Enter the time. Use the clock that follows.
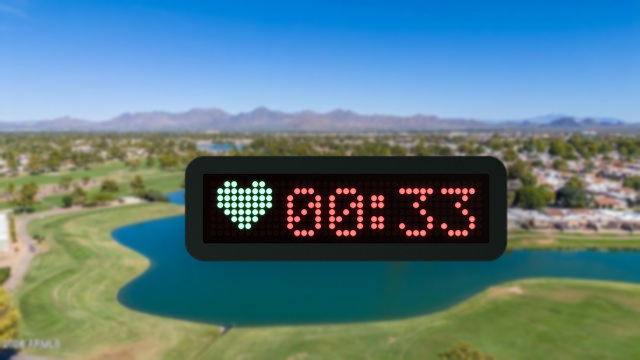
0:33
